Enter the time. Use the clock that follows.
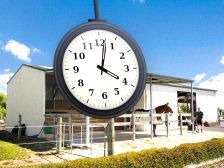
4:02
